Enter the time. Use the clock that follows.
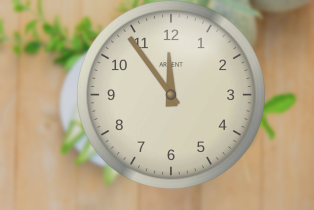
11:54
